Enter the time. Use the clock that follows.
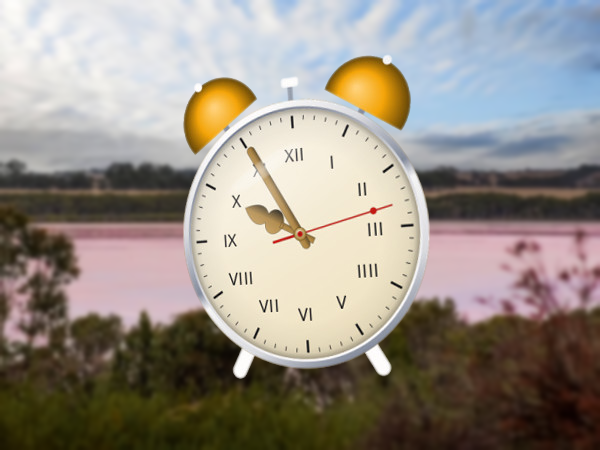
9:55:13
